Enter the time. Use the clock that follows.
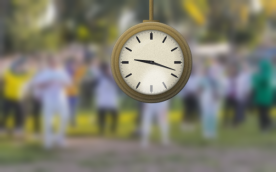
9:18
